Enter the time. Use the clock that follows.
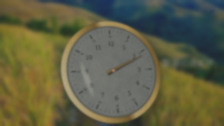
2:11
